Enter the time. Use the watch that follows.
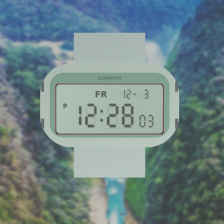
12:28:03
